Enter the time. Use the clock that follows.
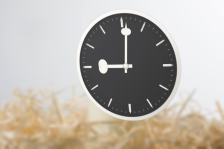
9:01
